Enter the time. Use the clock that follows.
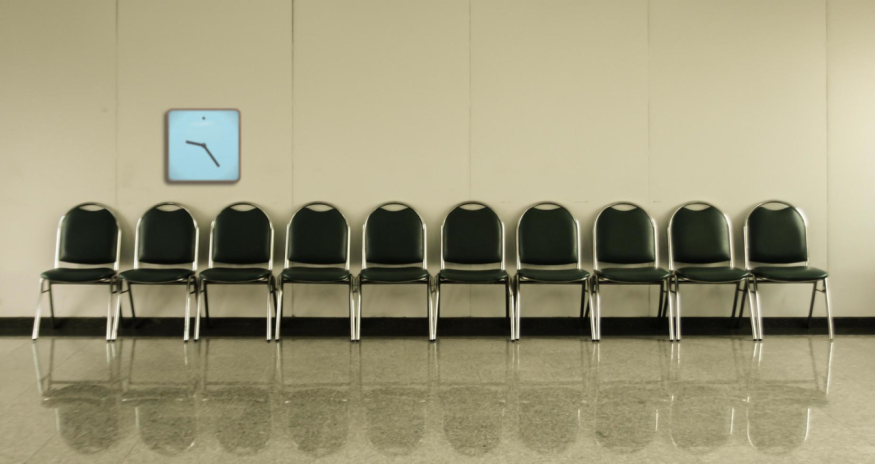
9:24
